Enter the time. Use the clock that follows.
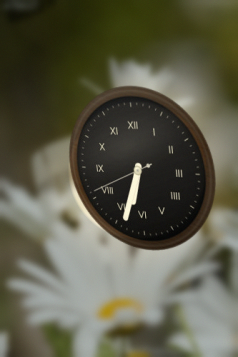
6:33:41
